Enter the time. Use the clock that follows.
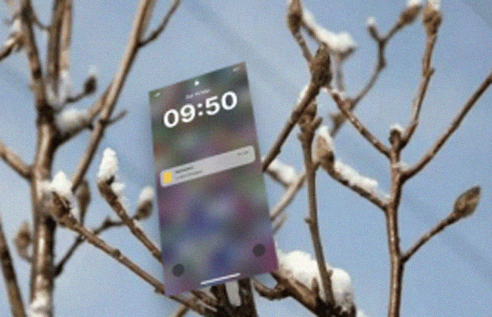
9:50
